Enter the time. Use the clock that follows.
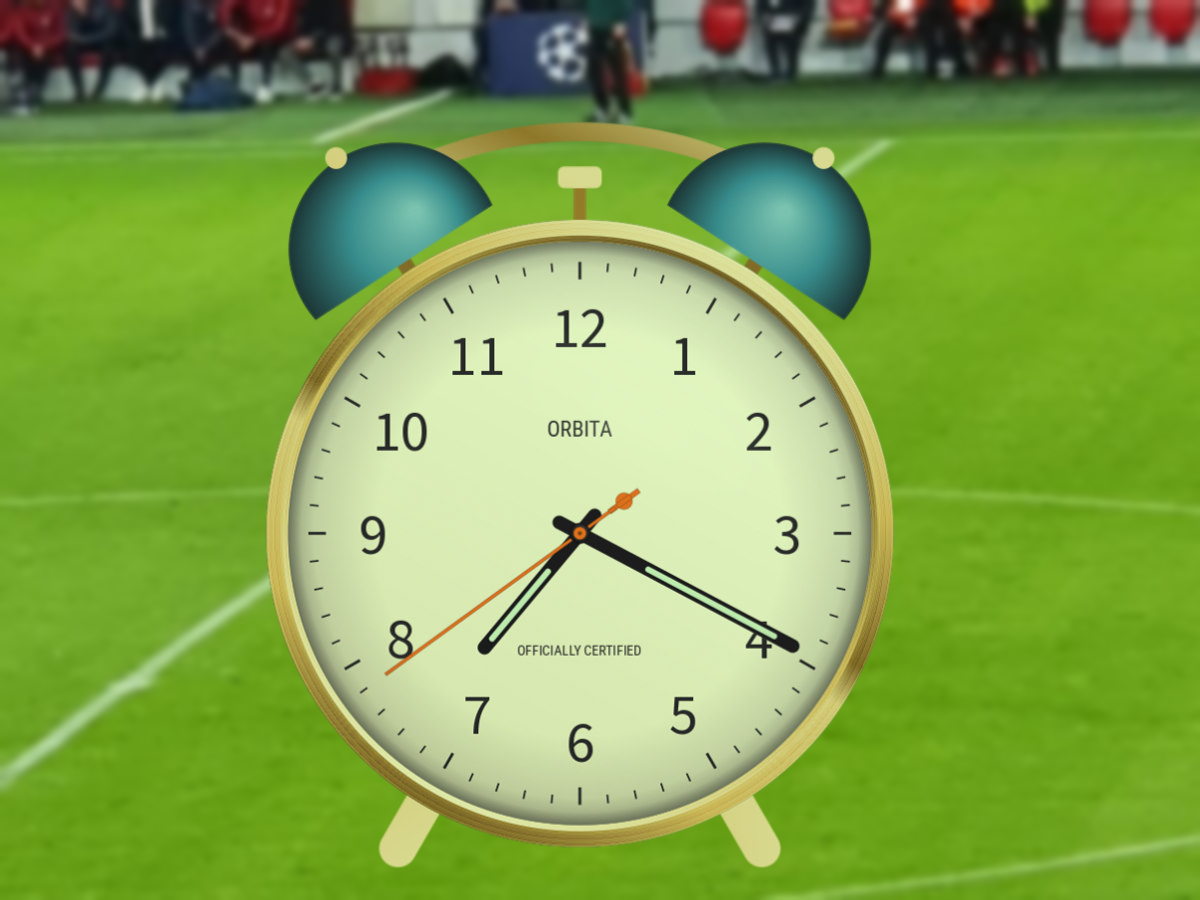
7:19:39
